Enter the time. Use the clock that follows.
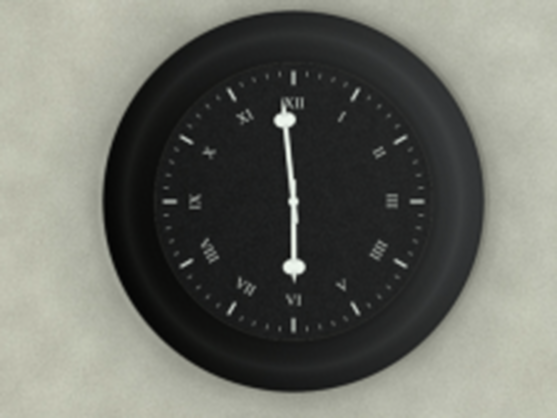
5:59
